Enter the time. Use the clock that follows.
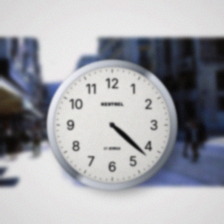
4:22
